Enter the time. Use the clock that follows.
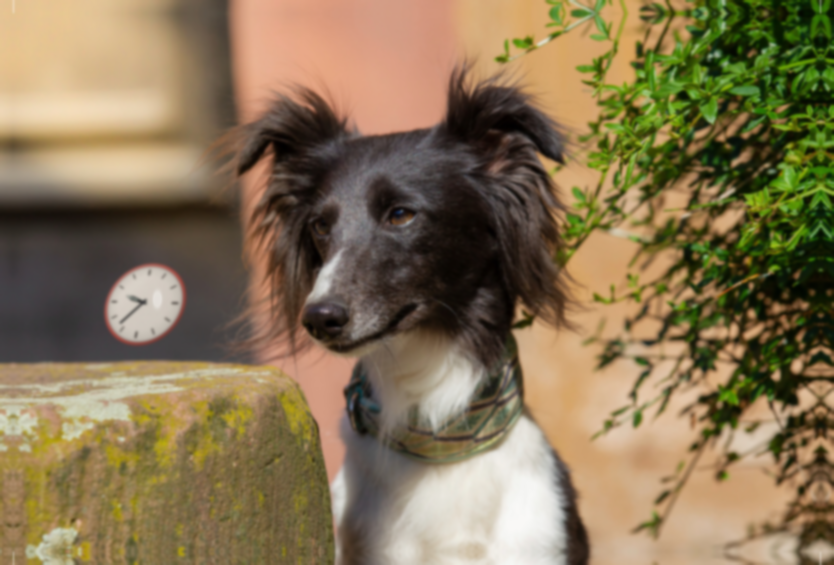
9:37
